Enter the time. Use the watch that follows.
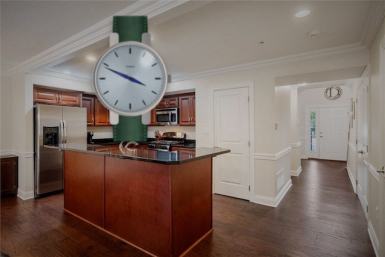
3:49
